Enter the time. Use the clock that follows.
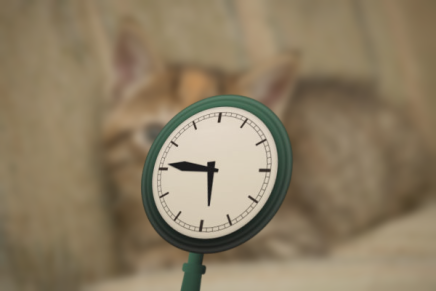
5:46
